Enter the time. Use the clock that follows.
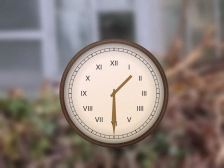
1:30
